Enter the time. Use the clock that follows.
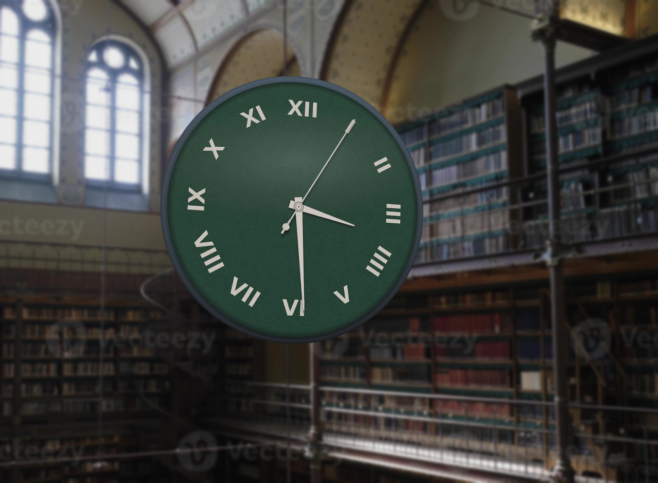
3:29:05
